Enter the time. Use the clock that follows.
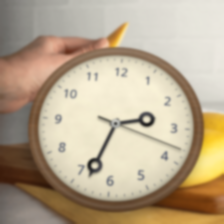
2:33:18
